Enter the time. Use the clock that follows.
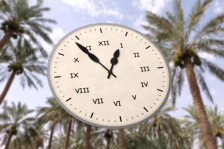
12:54
